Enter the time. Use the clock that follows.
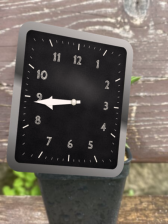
8:44
